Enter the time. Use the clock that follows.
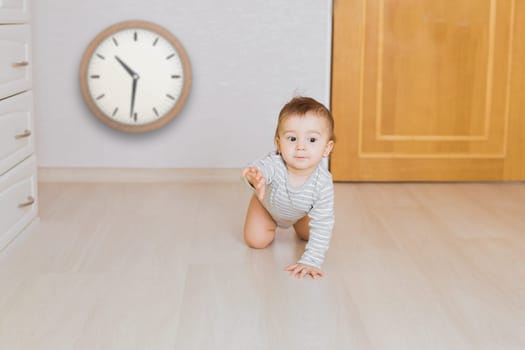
10:31
